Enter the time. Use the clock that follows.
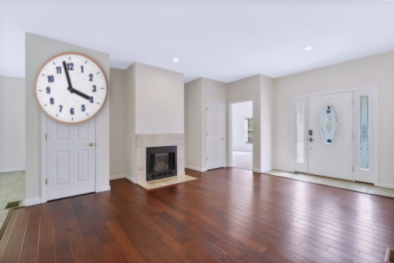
3:58
